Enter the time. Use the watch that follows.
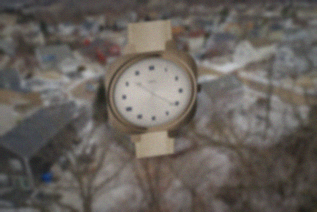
10:21
